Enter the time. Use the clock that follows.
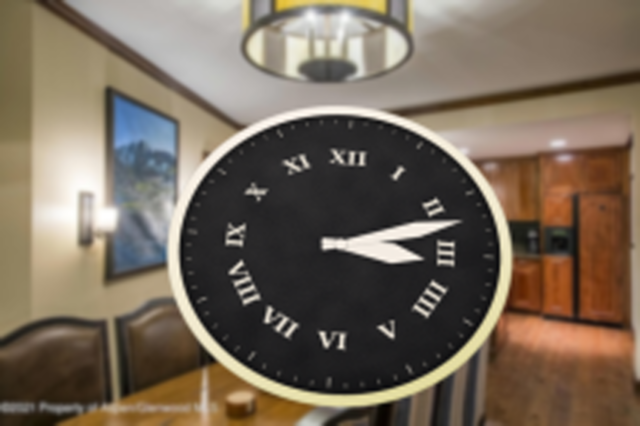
3:12
